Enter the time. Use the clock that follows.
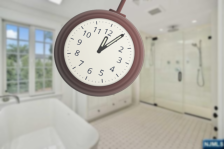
12:05
